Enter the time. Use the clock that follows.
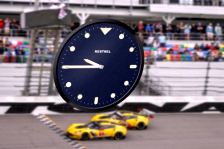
9:45
